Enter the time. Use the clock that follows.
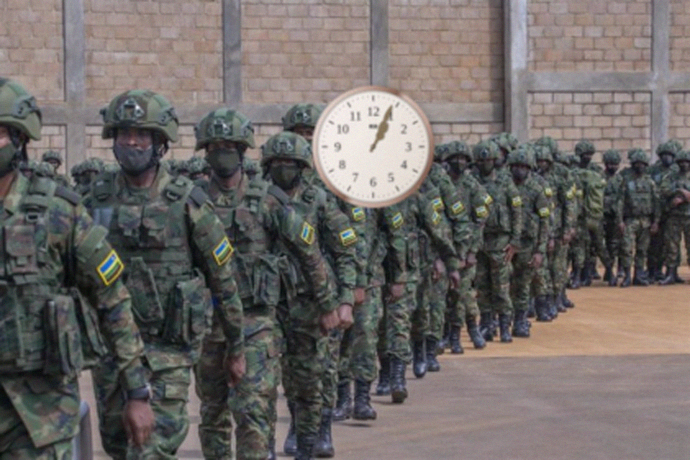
1:04
